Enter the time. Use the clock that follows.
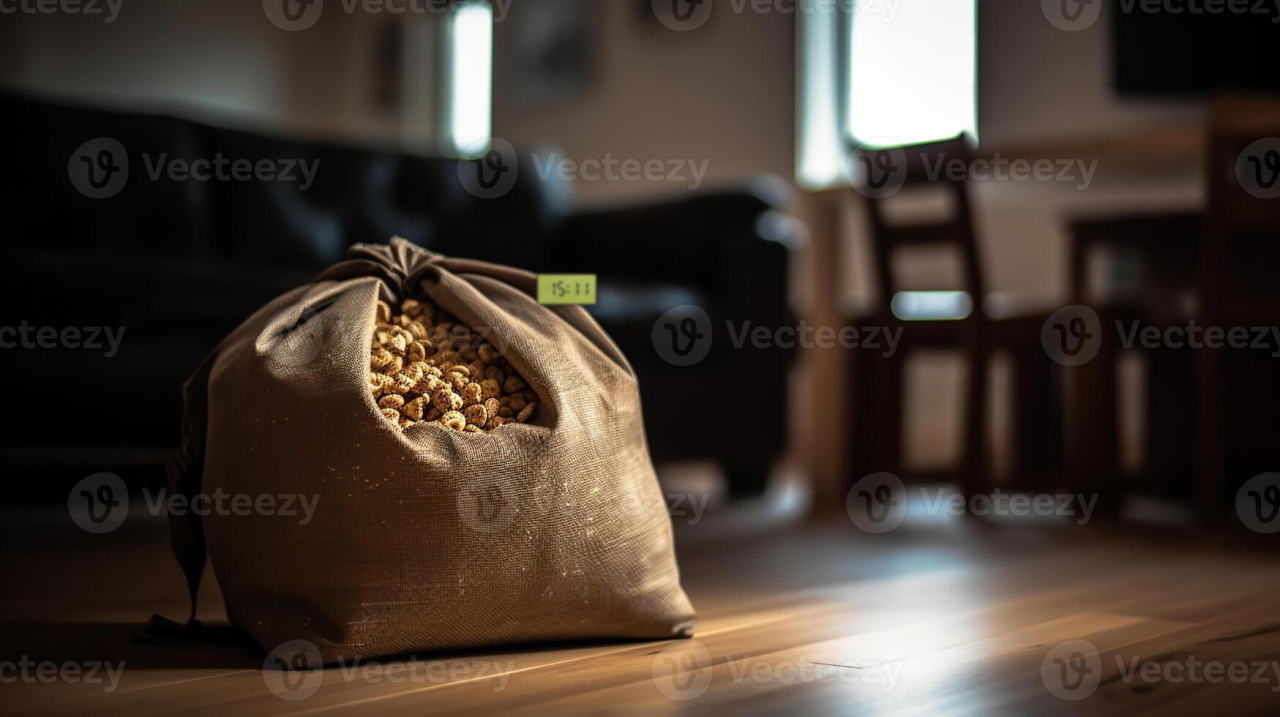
15:11
